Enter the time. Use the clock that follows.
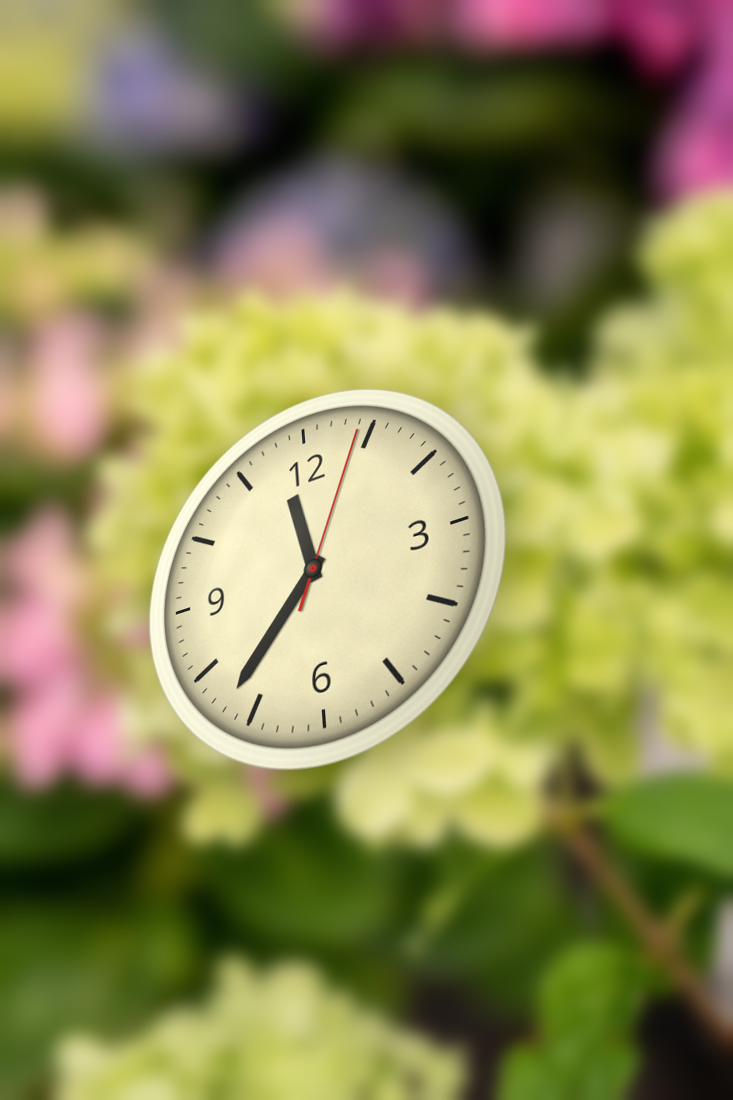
11:37:04
